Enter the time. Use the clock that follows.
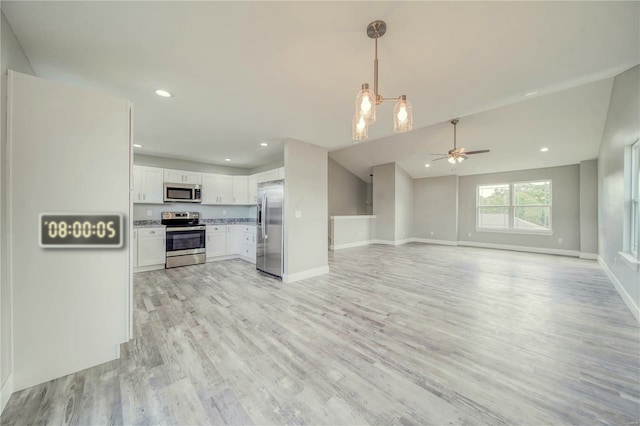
8:00:05
